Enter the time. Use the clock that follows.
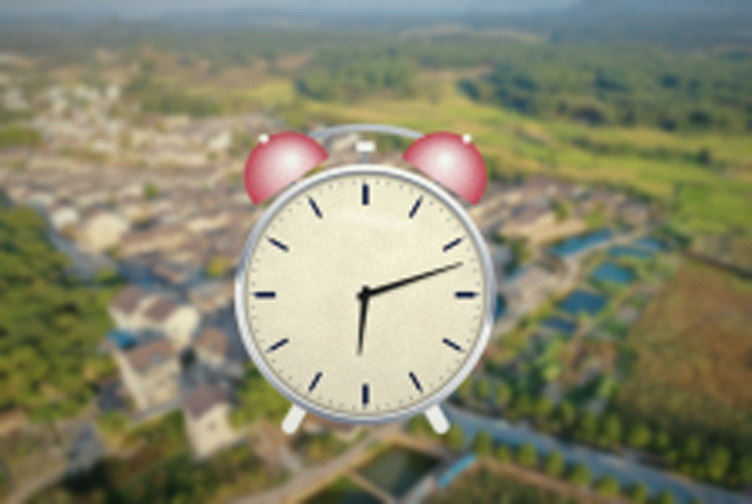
6:12
